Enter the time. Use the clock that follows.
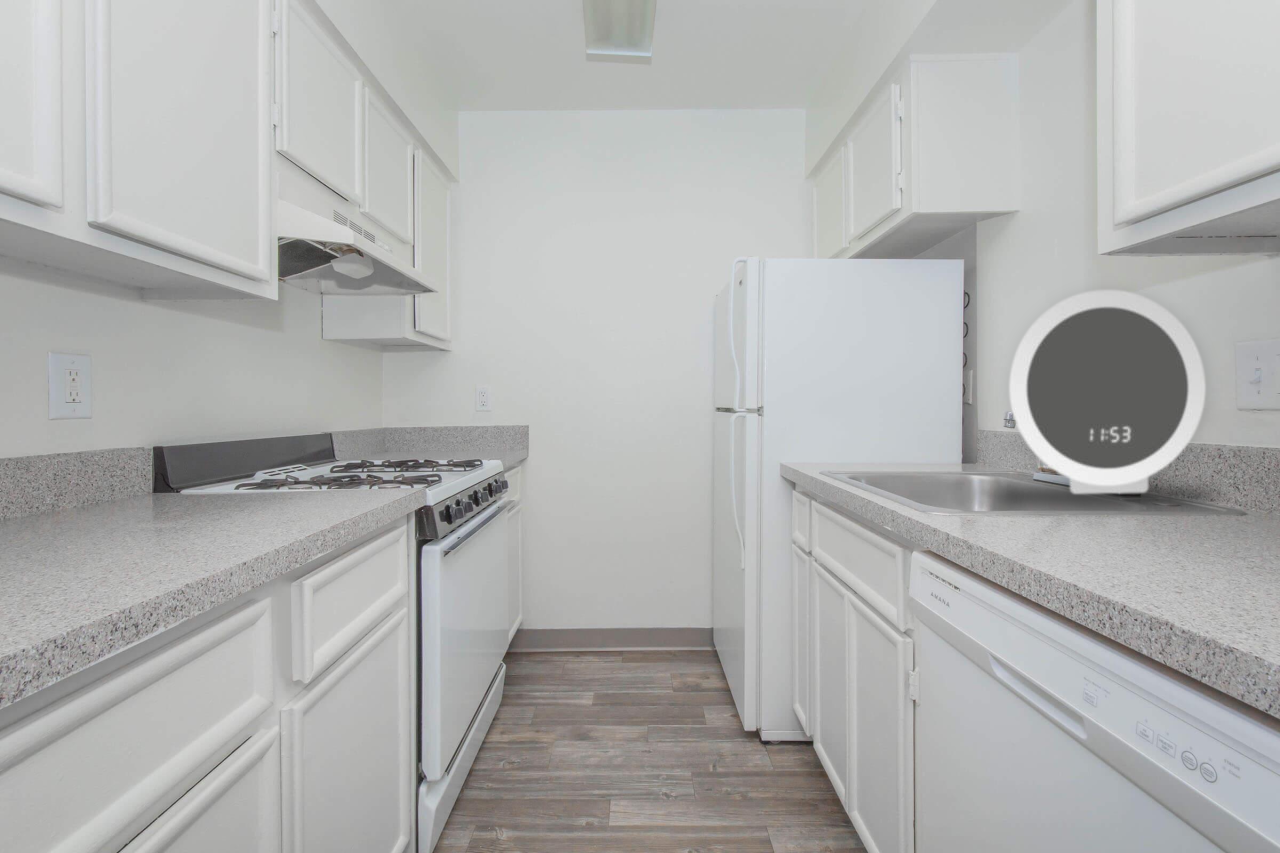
11:53
